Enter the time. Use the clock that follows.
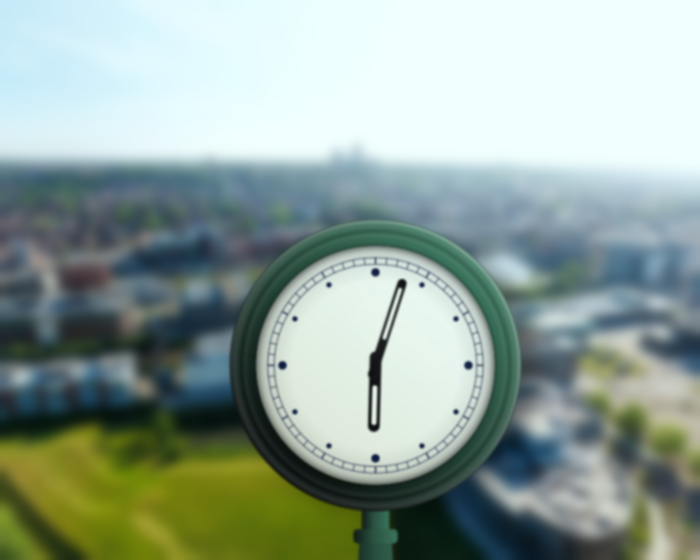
6:03
